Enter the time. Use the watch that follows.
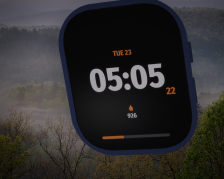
5:05:22
